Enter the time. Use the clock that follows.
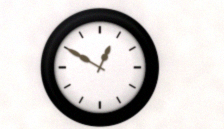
12:50
